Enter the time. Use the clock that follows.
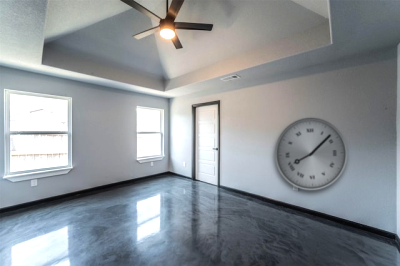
8:08
